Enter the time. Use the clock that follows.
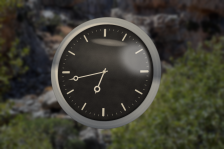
6:43
